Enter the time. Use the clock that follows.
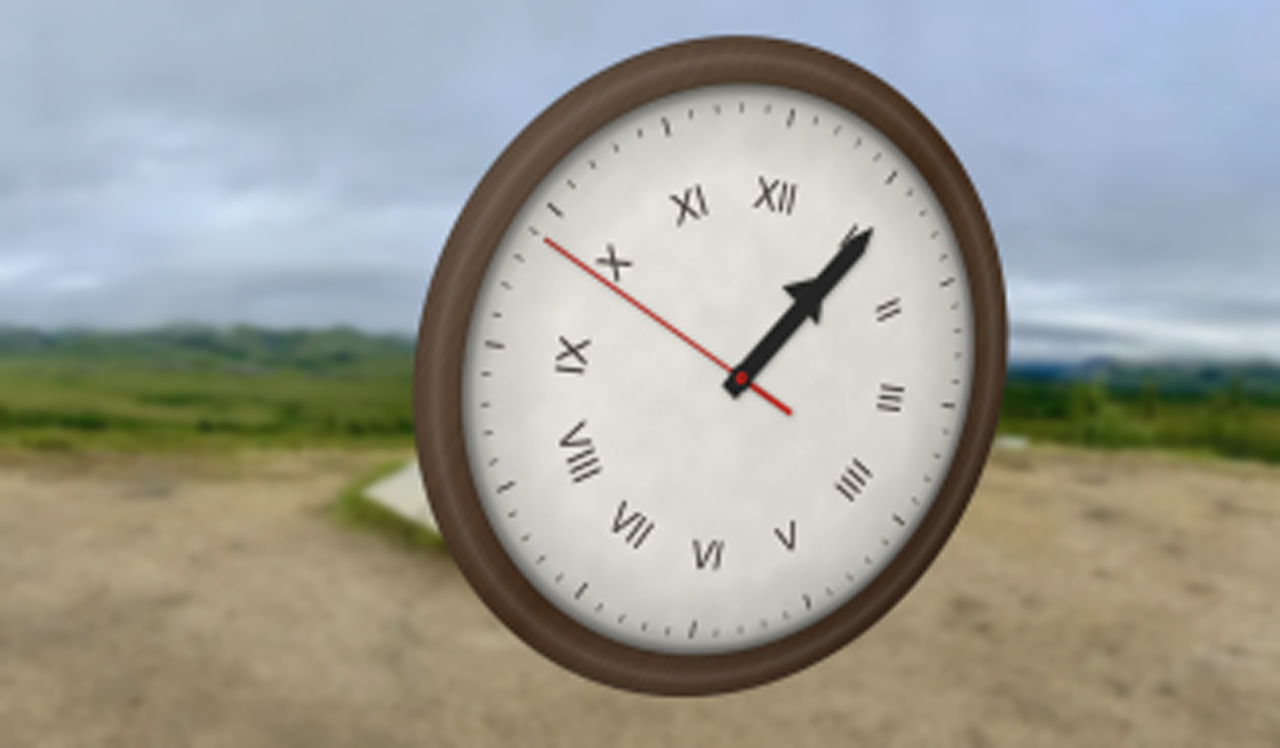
1:05:49
